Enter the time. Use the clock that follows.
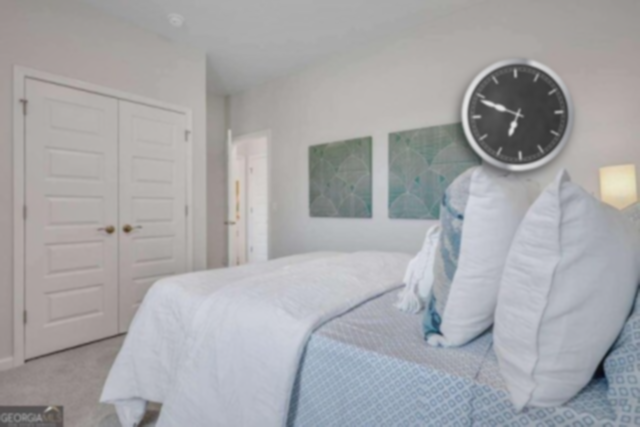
6:49
